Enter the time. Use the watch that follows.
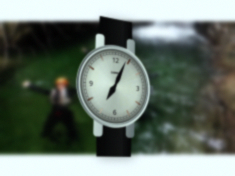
7:04
